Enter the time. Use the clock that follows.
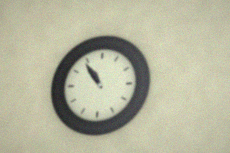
10:54
